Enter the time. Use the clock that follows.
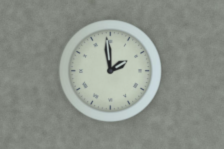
1:59
